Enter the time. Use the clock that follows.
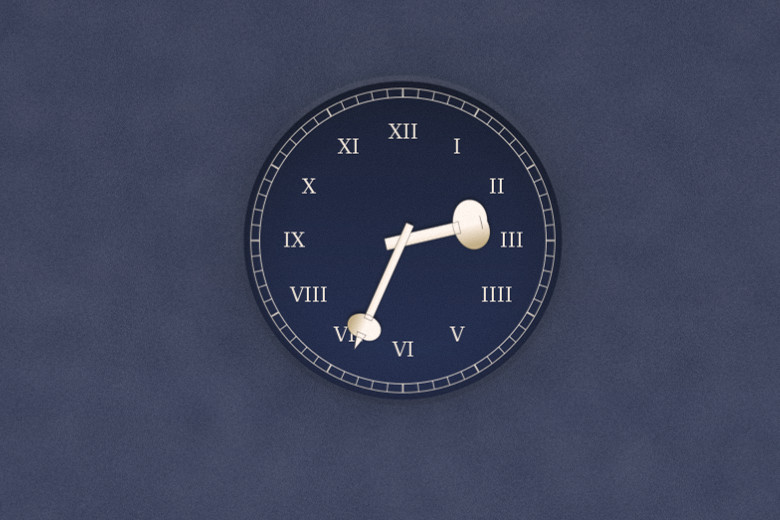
2:34
